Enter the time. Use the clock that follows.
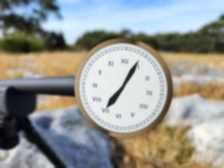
7:04
